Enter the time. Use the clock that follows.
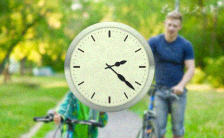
2:22
